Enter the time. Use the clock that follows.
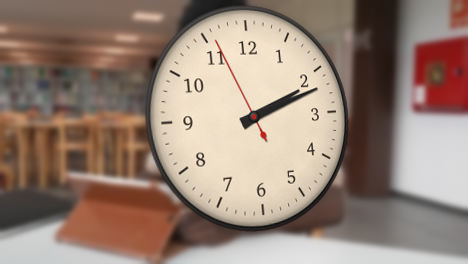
2:11:56
